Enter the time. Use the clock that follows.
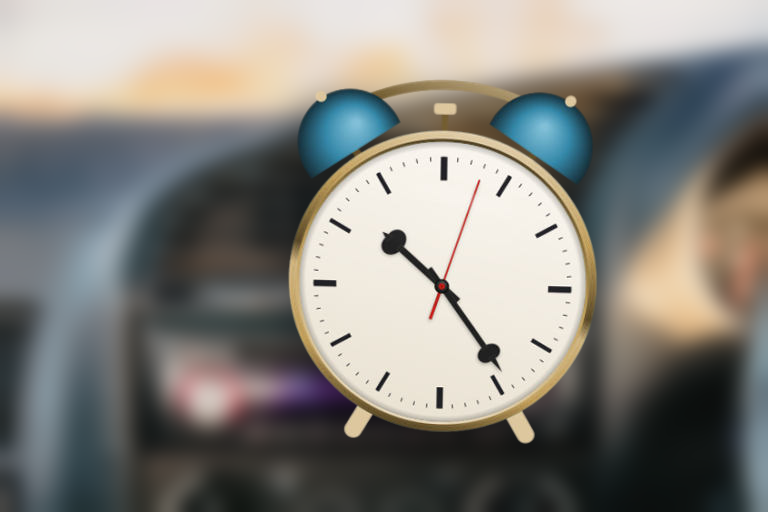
10:24:03
